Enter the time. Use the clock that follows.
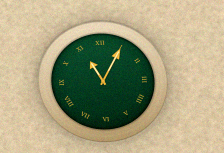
11:05
